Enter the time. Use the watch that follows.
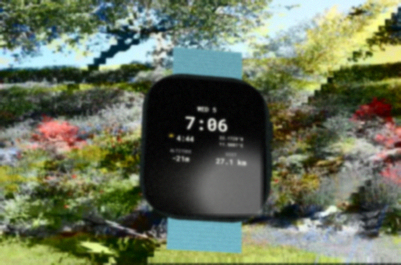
7:06
